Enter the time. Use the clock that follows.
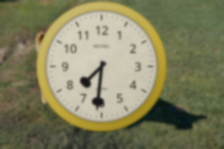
7:31
